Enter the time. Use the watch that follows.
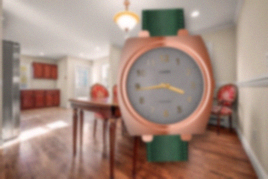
3:44
